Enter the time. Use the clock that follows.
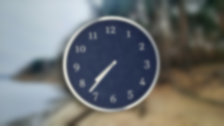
7:37
